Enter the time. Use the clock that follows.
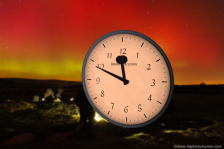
11:49
